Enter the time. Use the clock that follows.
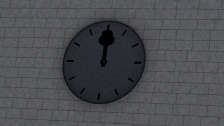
12:00
